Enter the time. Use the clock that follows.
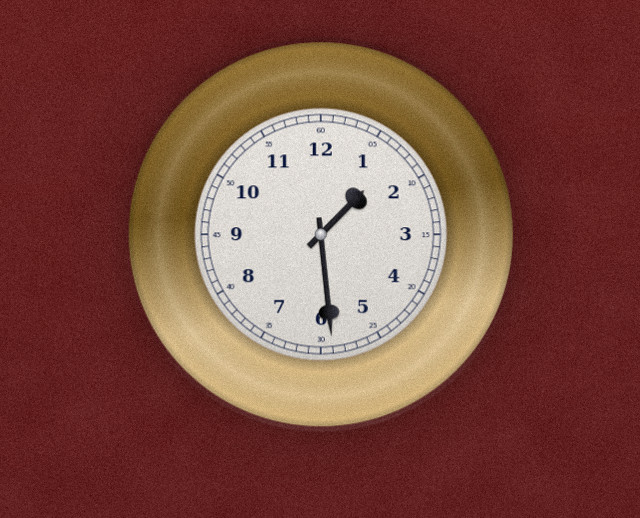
1:29
